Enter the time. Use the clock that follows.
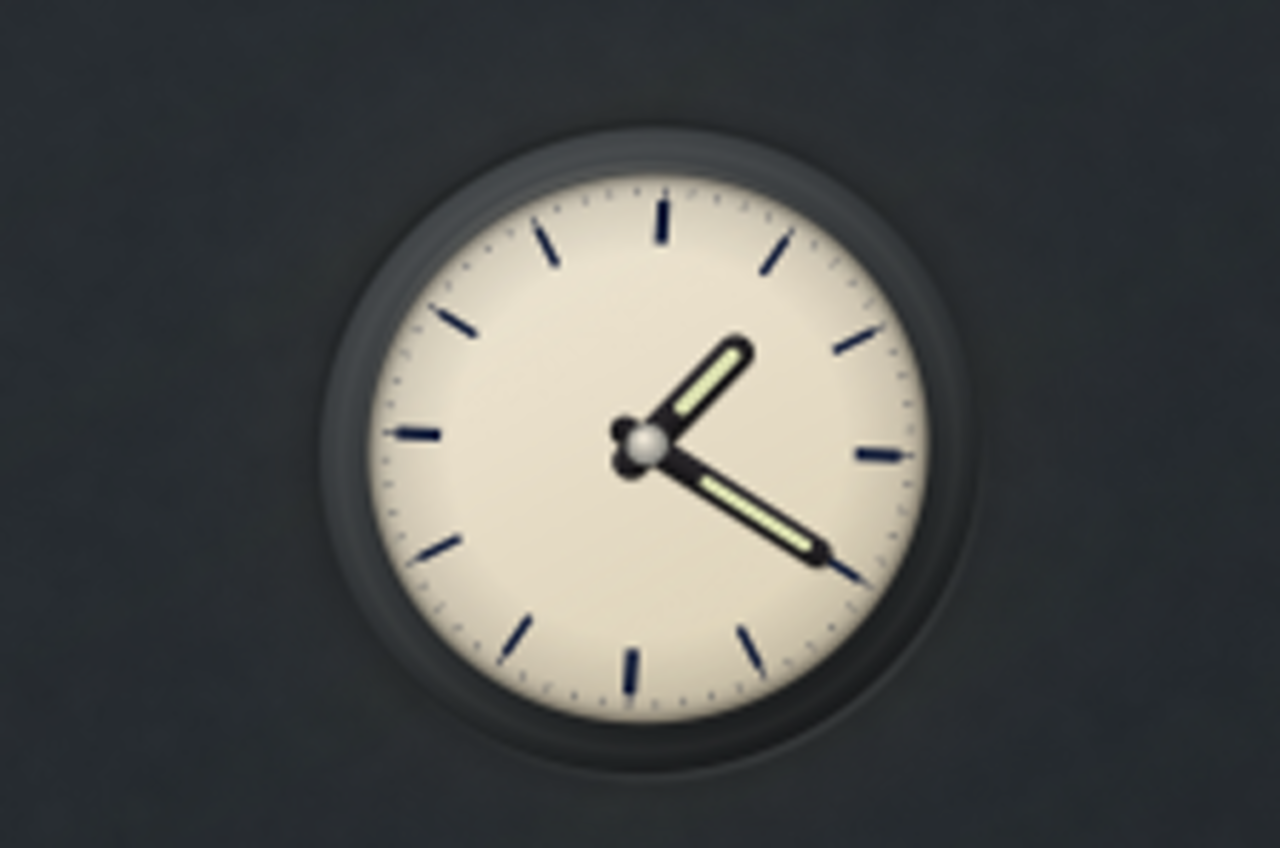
1:20
